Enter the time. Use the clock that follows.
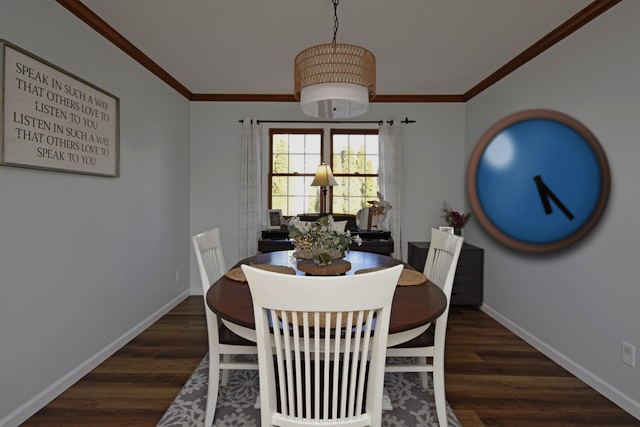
5:23
